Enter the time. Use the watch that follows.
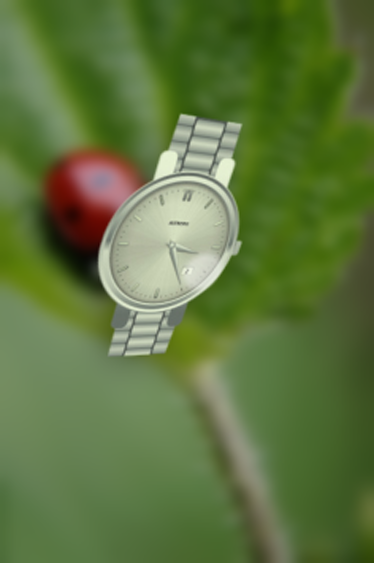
3:25
